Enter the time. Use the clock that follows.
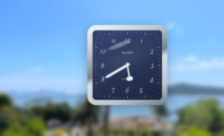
5:40
